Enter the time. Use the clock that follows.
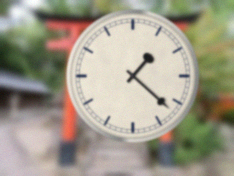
1:22
